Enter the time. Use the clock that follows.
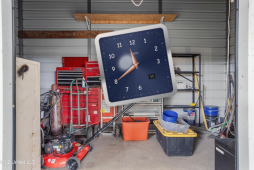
11:40
